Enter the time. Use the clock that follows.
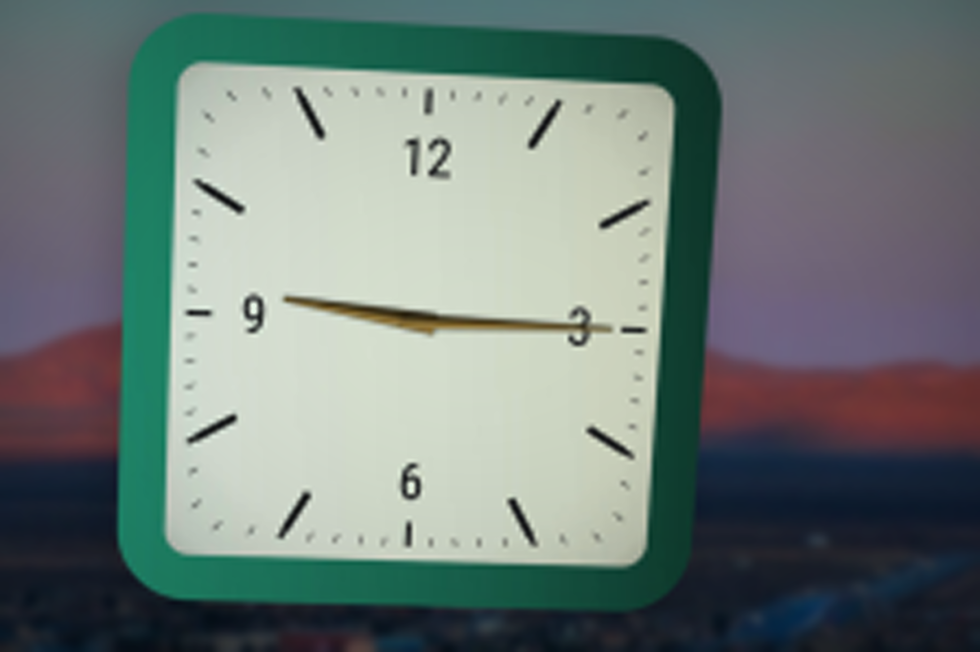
9:15
